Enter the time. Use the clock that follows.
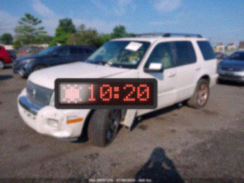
10:20
